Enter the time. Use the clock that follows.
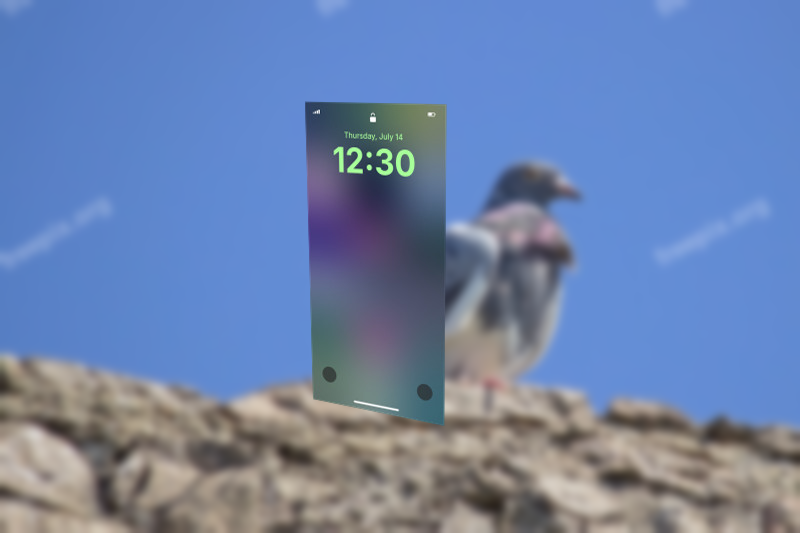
12:30
